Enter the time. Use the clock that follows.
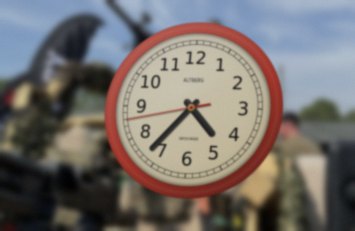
4:36:43
